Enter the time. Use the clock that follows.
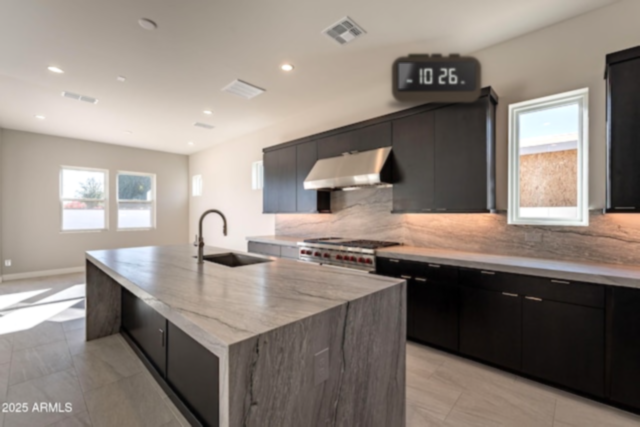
10:26
